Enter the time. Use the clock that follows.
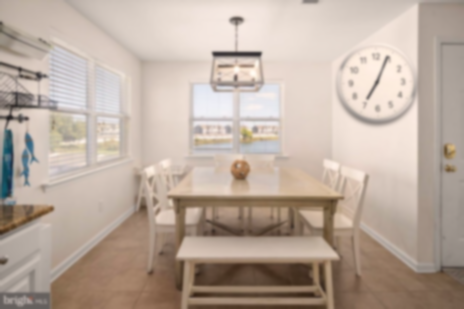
7:04
